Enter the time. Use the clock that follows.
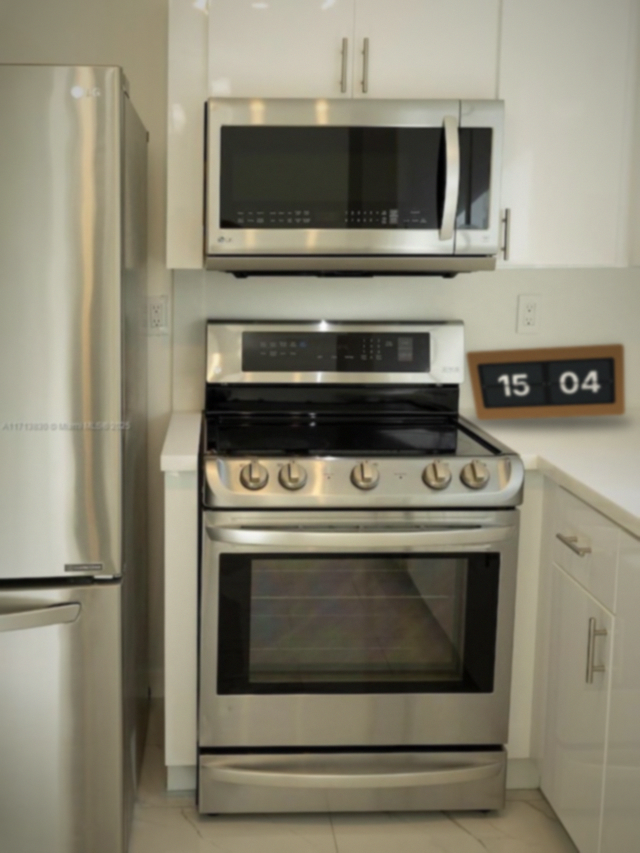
15:04
